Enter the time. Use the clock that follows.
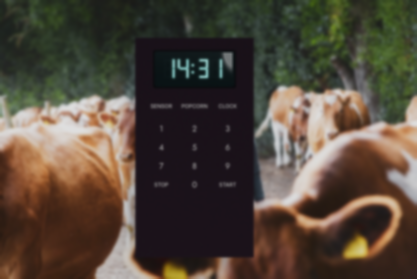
14:31
